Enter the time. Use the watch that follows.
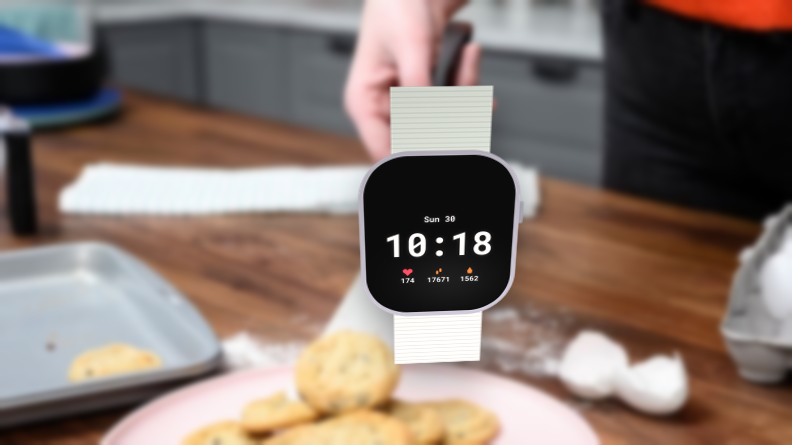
10:18
